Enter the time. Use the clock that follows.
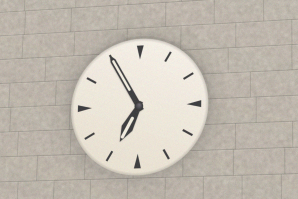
6:55
